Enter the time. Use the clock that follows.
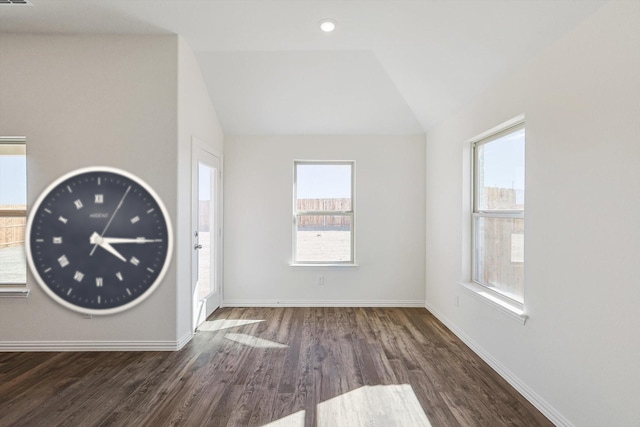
4:15:05
